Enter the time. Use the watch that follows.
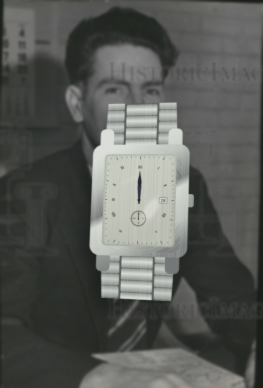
12:00
